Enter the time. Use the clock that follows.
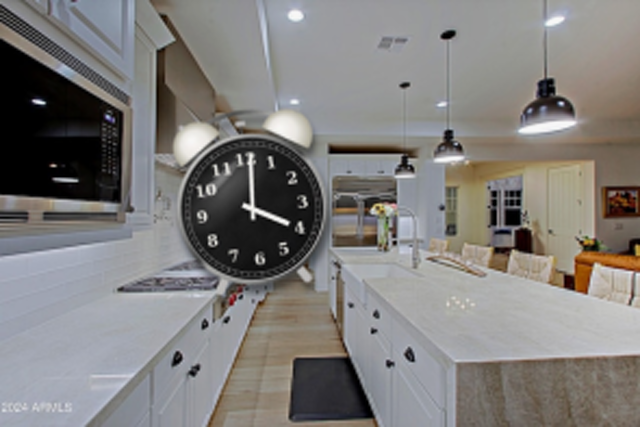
4:01
